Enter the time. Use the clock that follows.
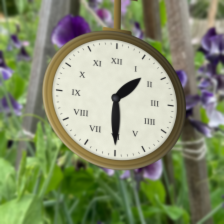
1:30
